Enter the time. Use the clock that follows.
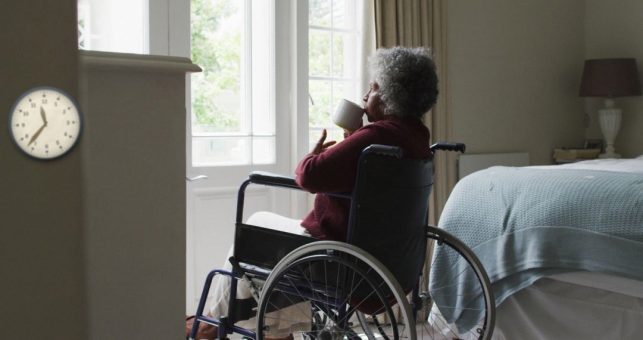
11:37
